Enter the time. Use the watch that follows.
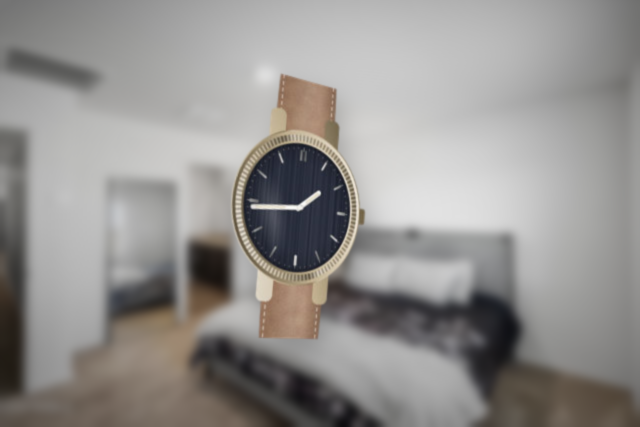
1:44
